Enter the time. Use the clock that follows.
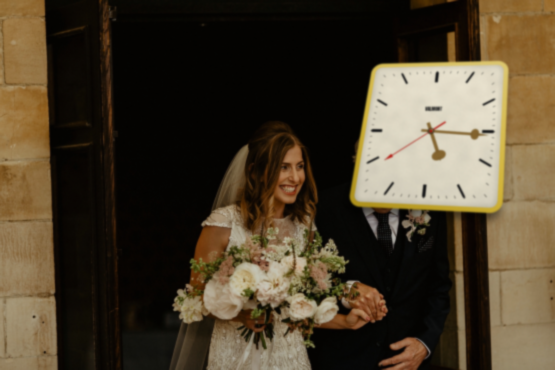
5:15:39
